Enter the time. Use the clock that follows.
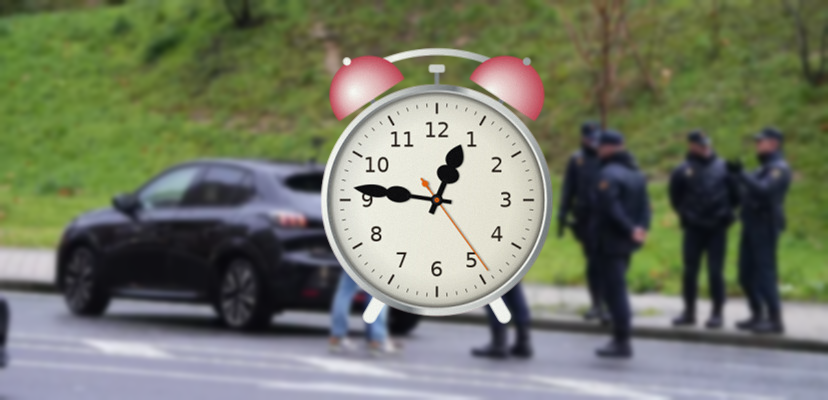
12:46:24
